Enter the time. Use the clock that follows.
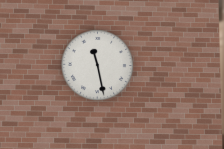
11:28
